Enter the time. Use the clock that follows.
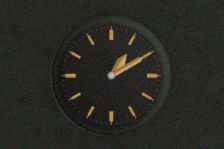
1:10
